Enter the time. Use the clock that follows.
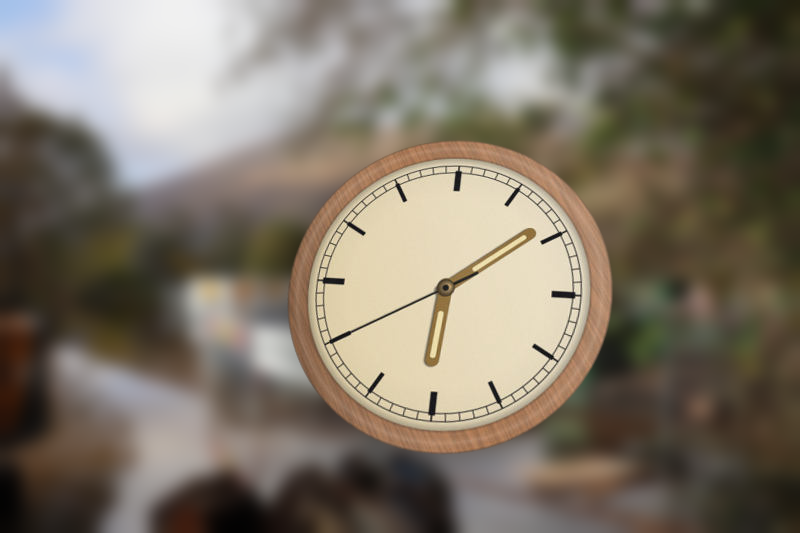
6:08:40
